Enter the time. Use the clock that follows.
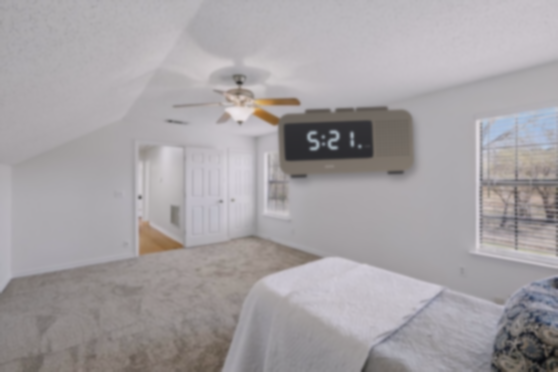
5:21
